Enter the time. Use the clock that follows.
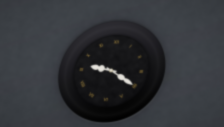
9:20
